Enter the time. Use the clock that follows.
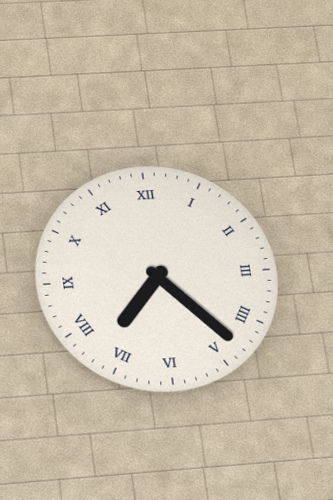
7:23
